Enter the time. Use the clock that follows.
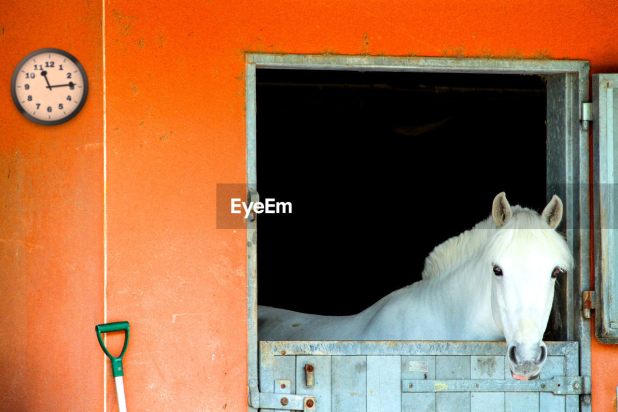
11:14
